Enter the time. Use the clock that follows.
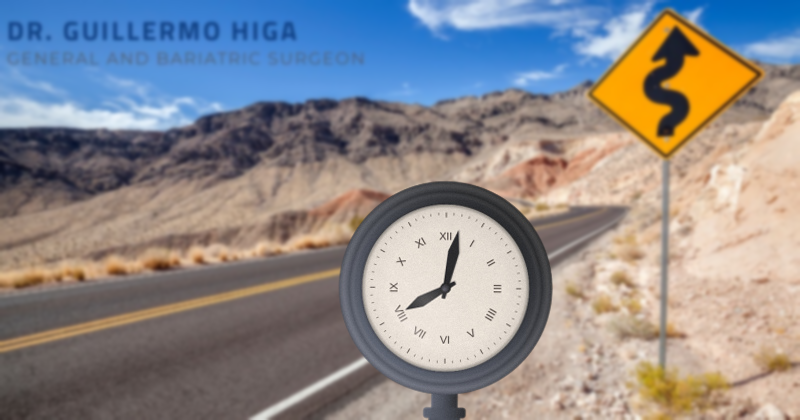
8:02
